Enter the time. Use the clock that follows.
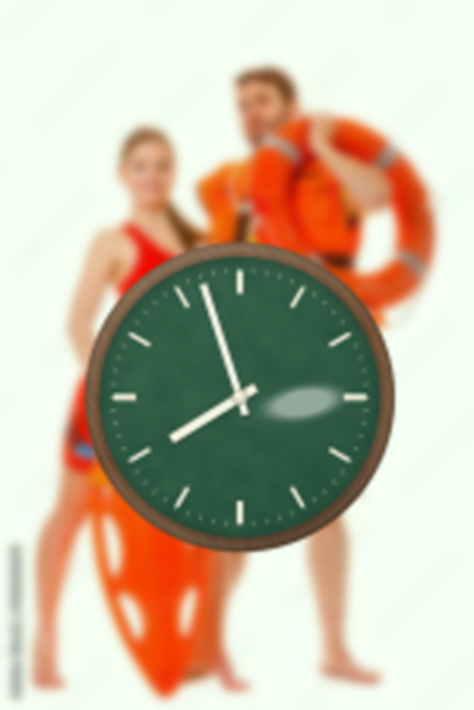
7:57
